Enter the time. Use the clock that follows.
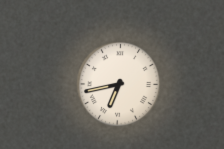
6:43
